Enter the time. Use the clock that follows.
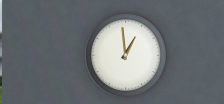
12:59
